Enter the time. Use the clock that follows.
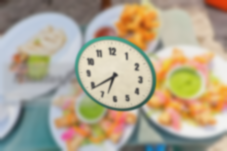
6:39
